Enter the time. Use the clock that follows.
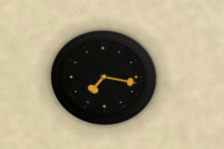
7:17
